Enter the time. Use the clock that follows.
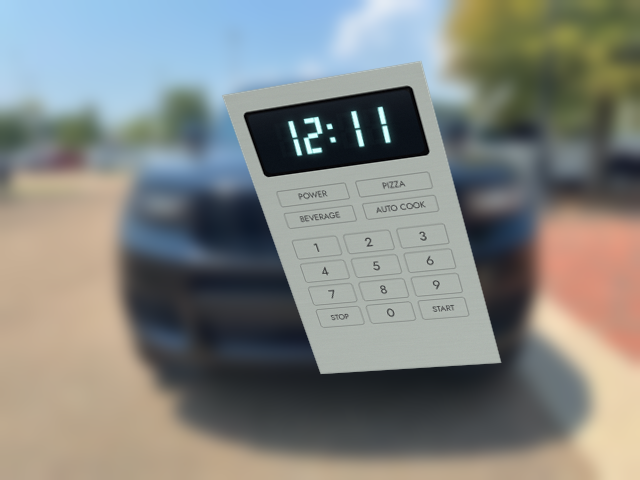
12:11
